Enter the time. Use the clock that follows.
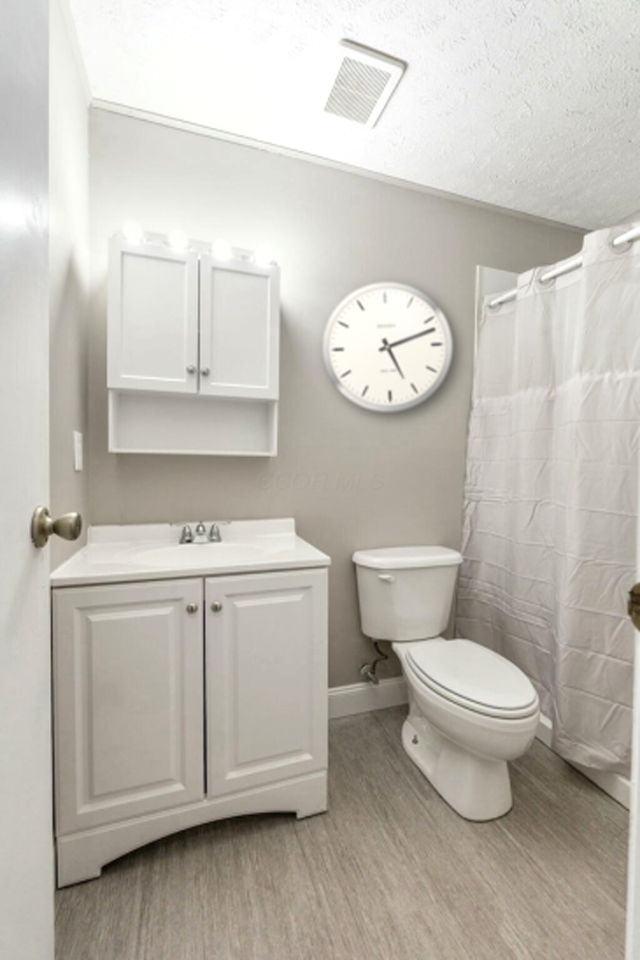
5:12
